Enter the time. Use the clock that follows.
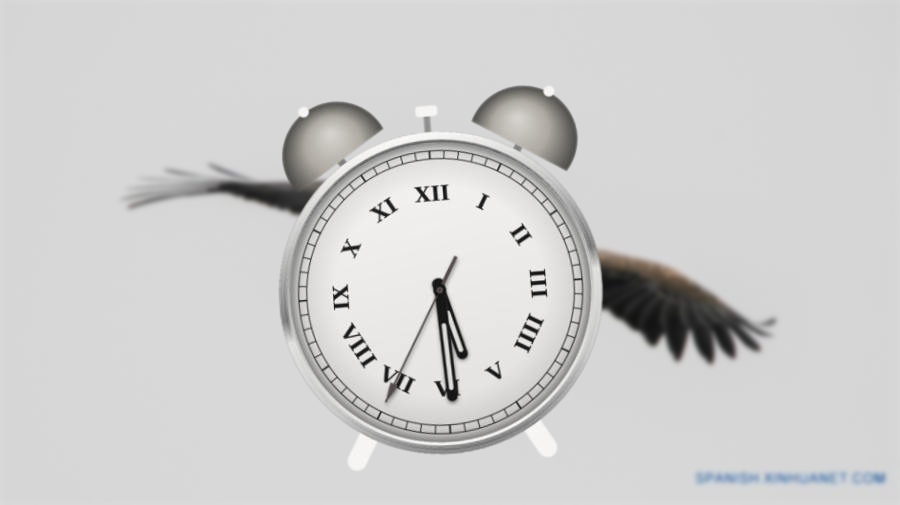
5:29:35
